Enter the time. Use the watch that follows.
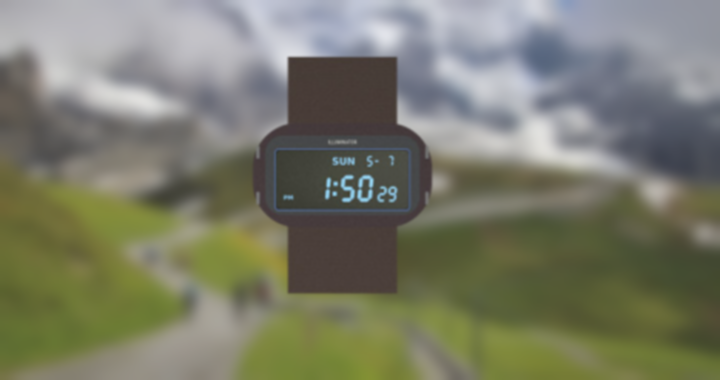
1:50:29
